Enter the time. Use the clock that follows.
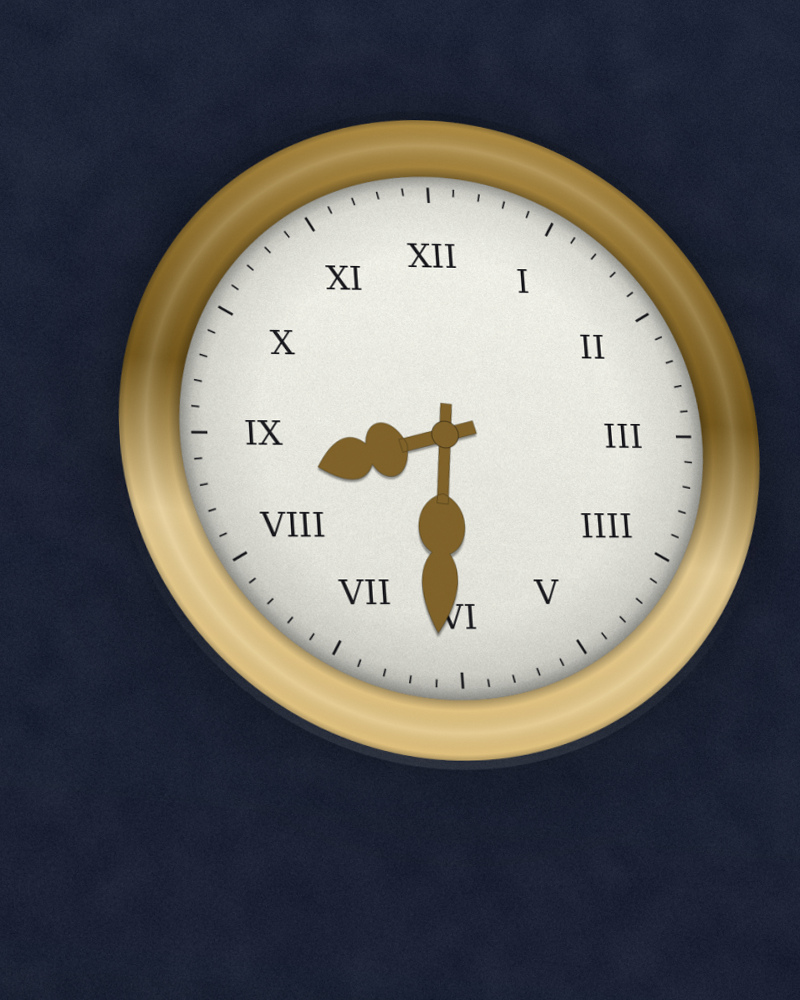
8:31
